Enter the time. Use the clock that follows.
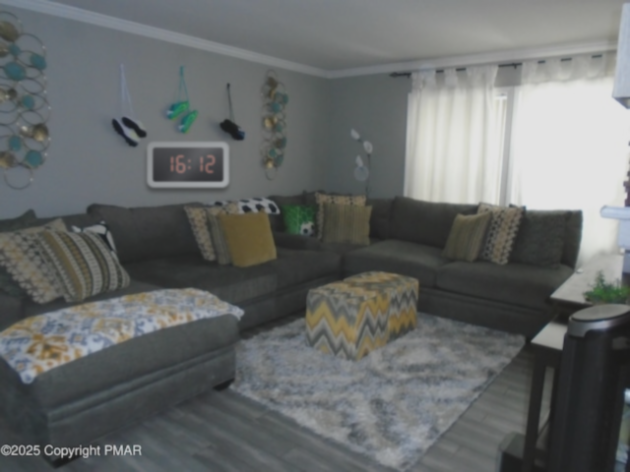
16:12
